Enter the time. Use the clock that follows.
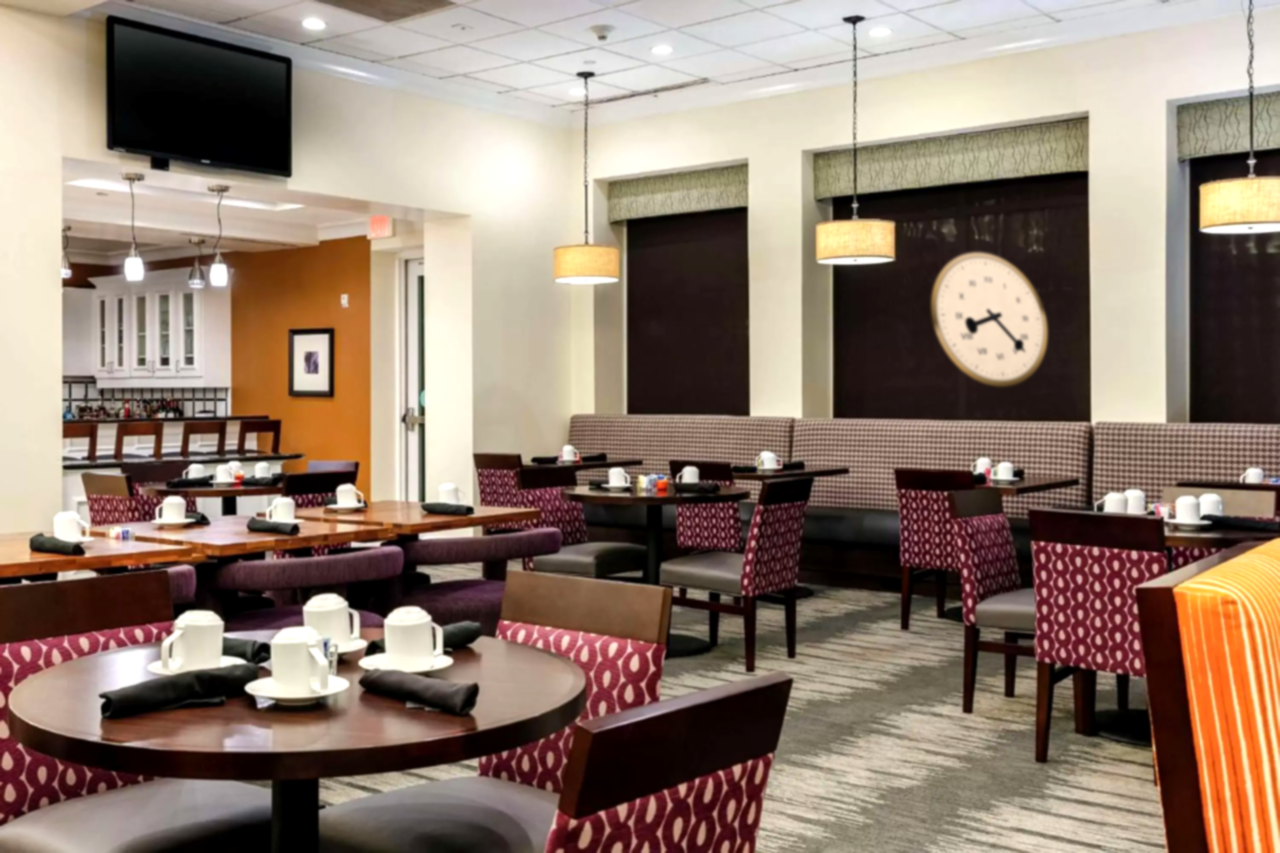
8:23
